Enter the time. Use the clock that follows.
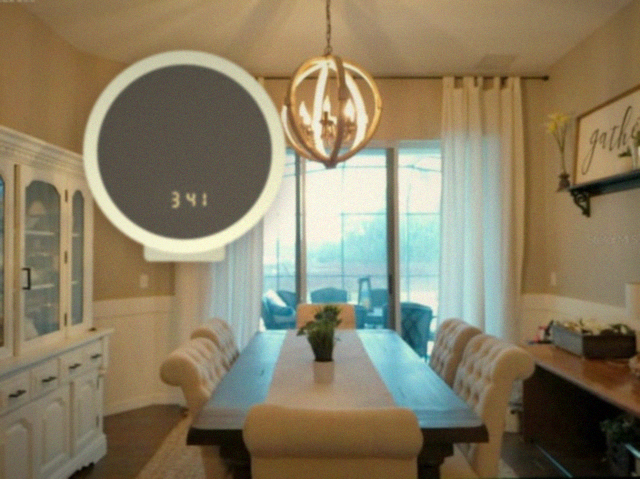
3:41
